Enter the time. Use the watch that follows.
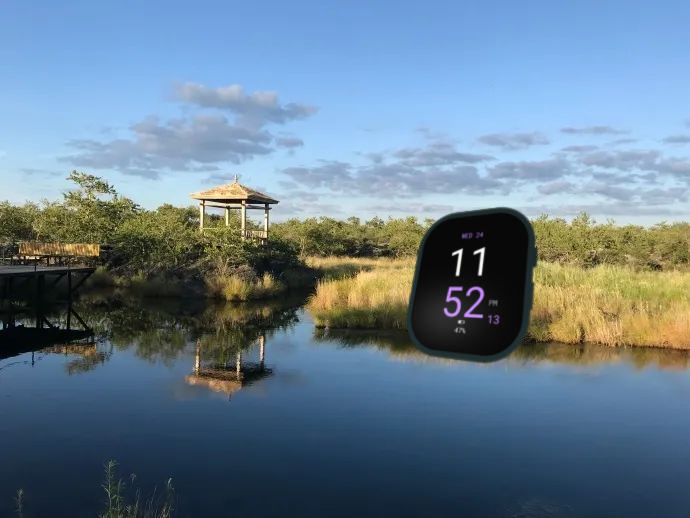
11:52:13
